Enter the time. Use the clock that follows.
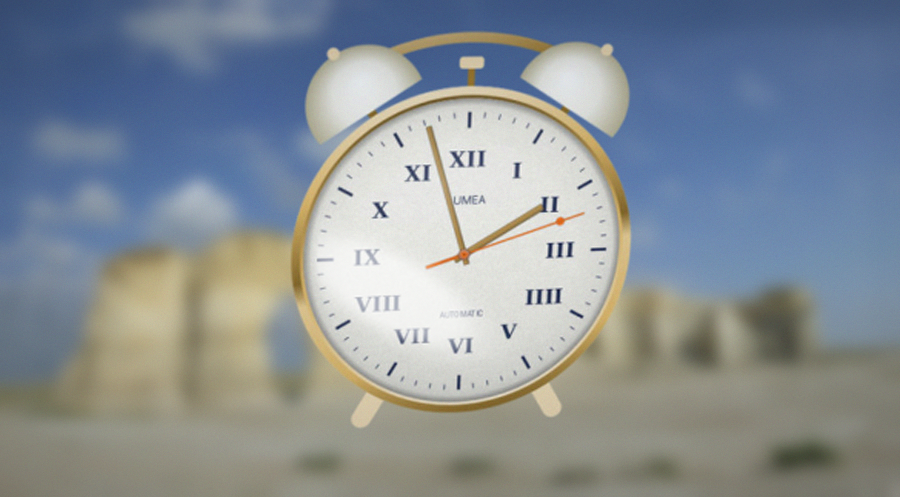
1:57:12
